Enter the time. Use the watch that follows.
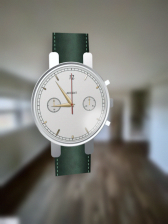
8:54
